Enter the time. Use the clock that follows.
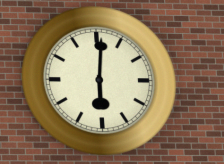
6:01
